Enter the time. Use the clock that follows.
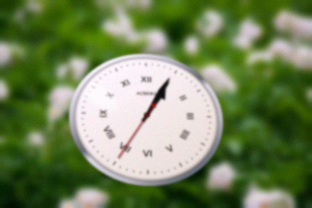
1:04:35
